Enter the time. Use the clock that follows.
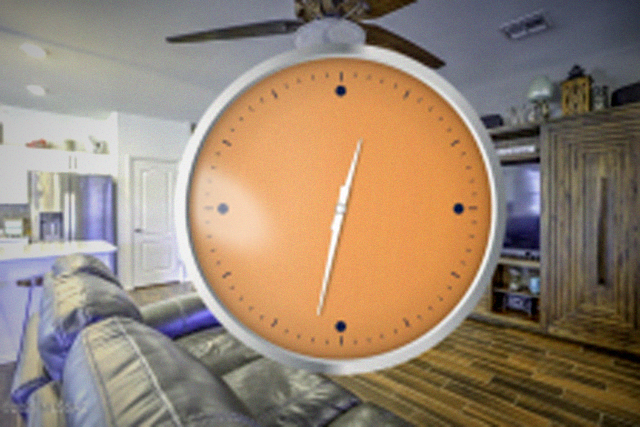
12:32
